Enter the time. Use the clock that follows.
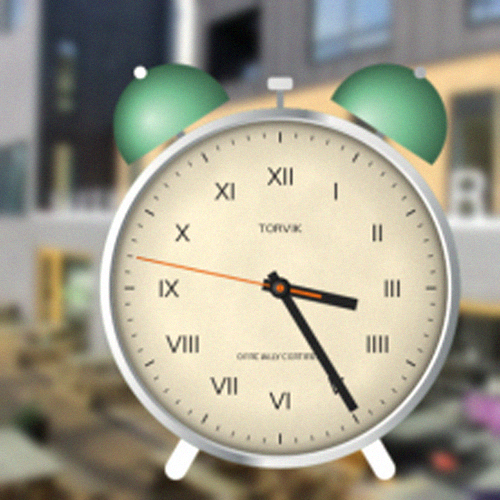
3:24:47
